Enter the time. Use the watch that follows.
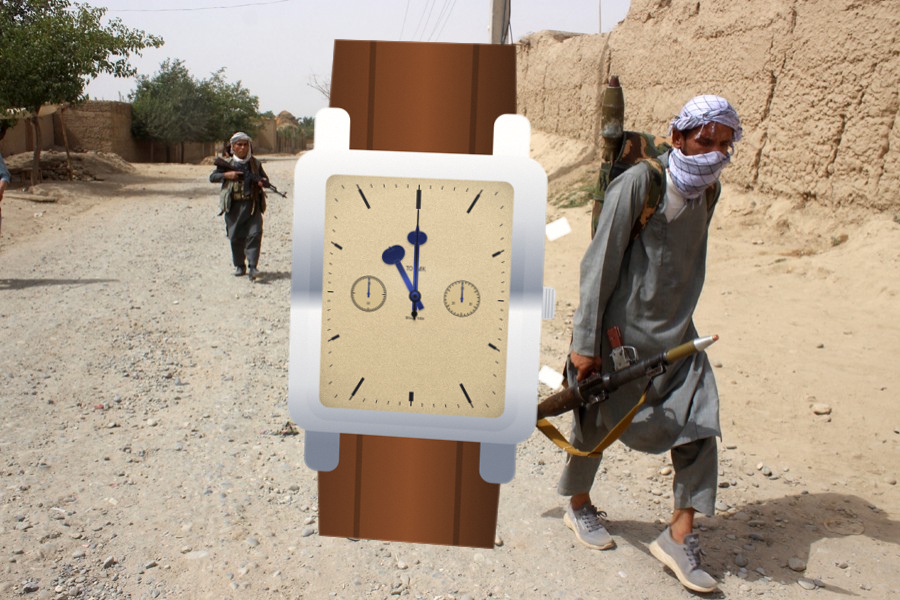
11:00
